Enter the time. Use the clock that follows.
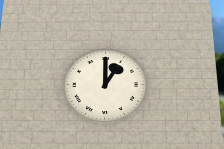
1:00
